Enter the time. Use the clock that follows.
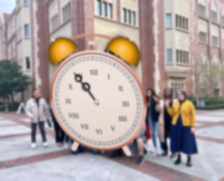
10:54
